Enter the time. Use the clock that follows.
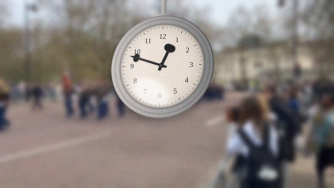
12:48
